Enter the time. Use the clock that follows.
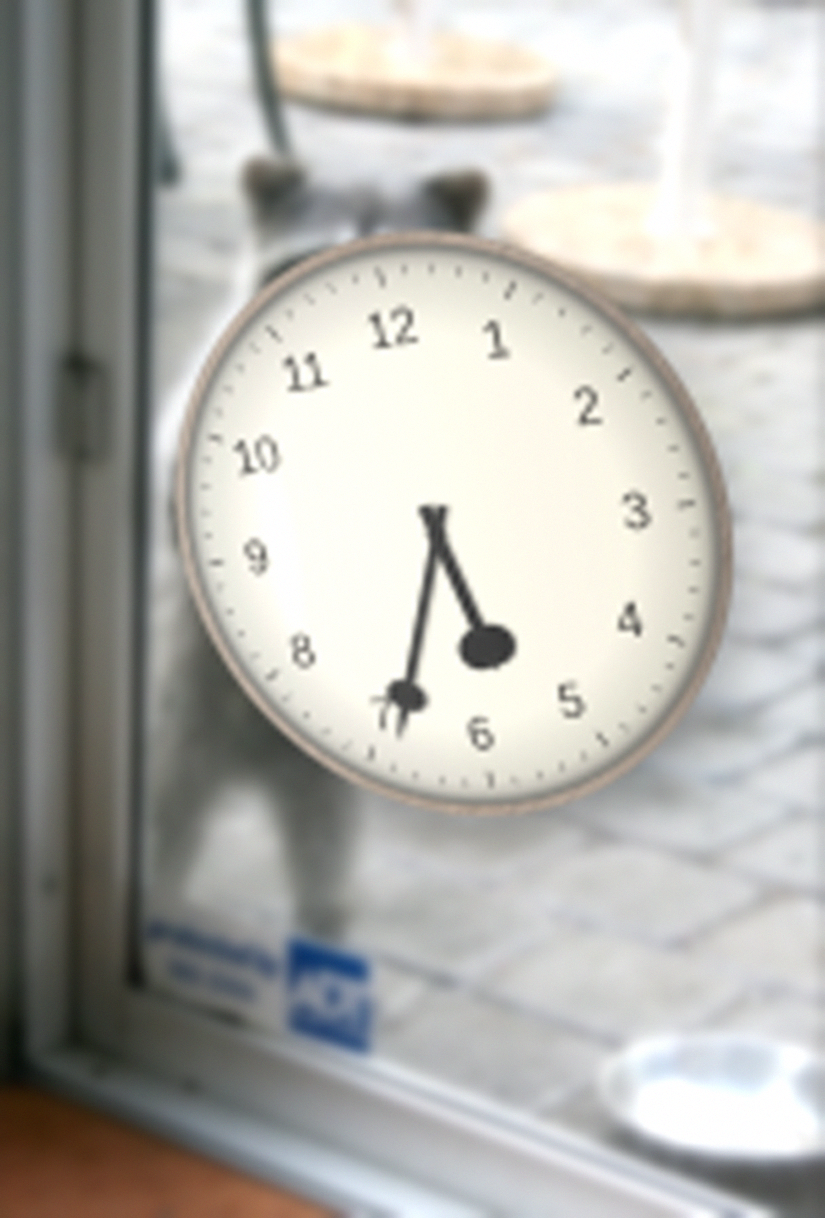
5:34
